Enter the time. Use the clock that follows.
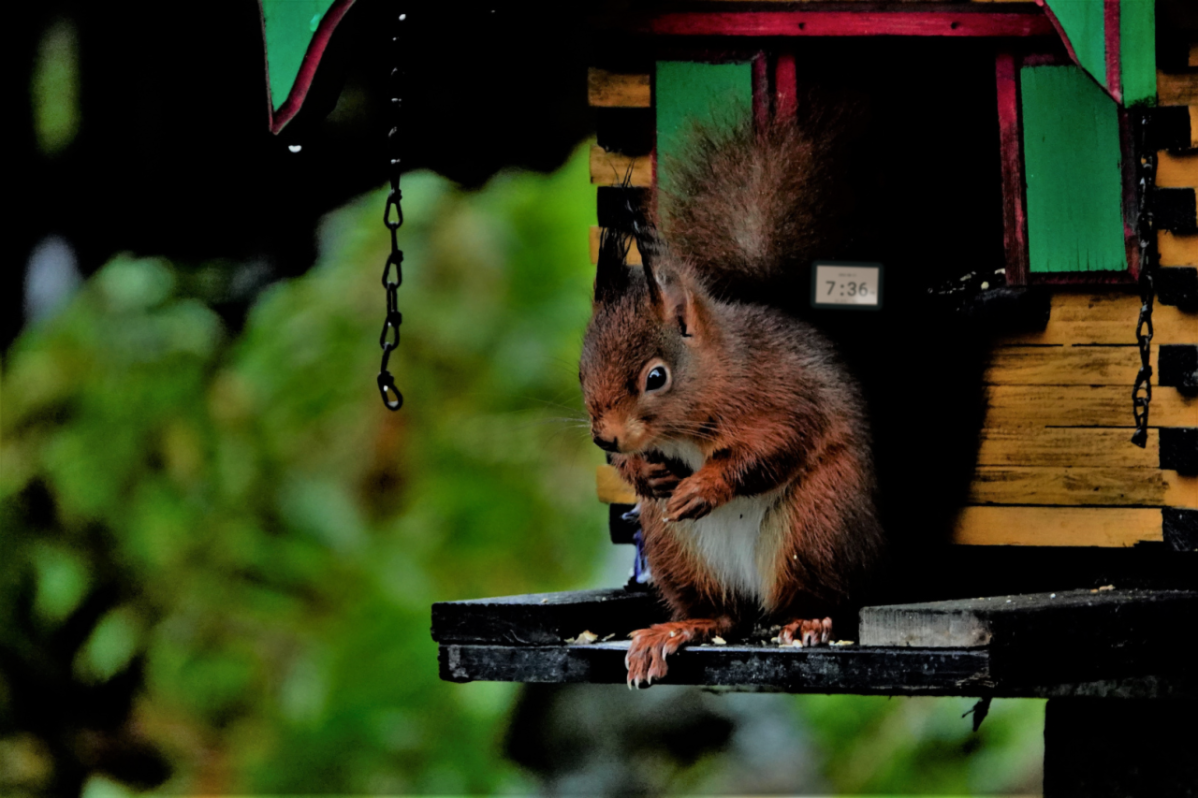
7:36
